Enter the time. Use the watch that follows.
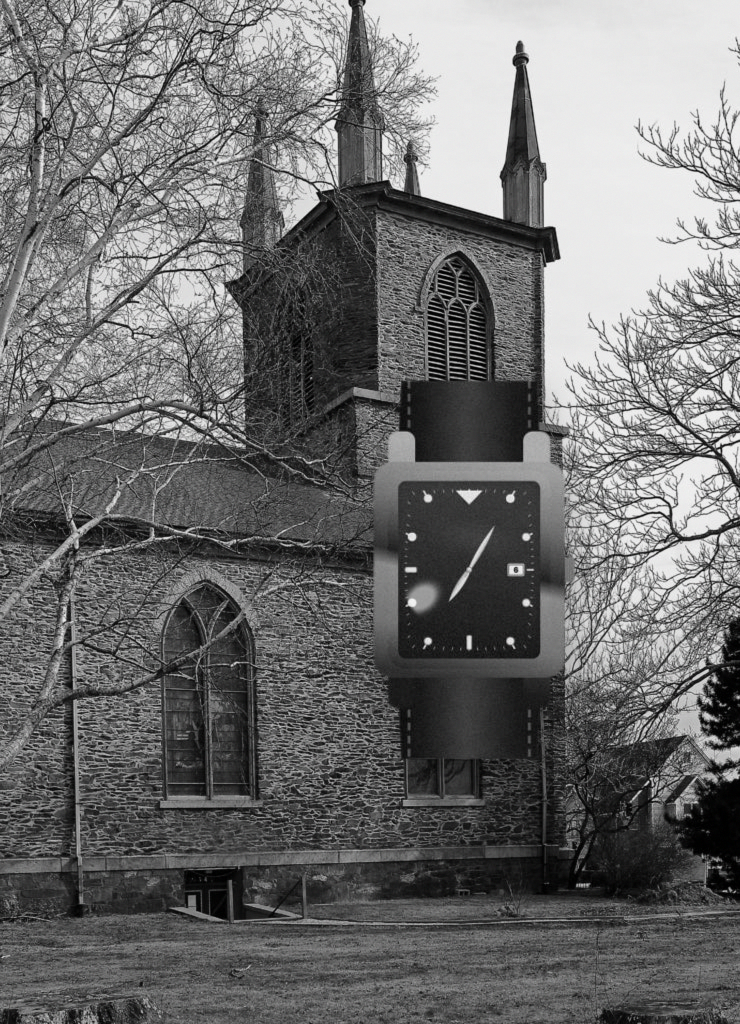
7:05
